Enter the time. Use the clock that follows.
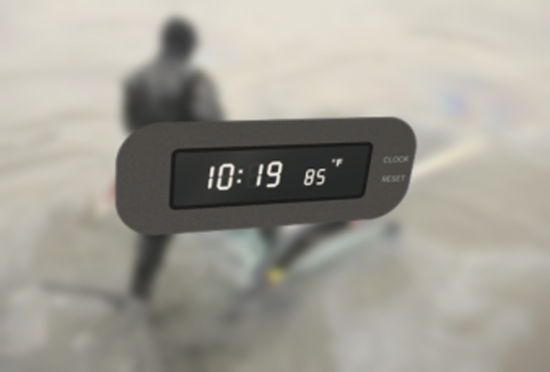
10:19
